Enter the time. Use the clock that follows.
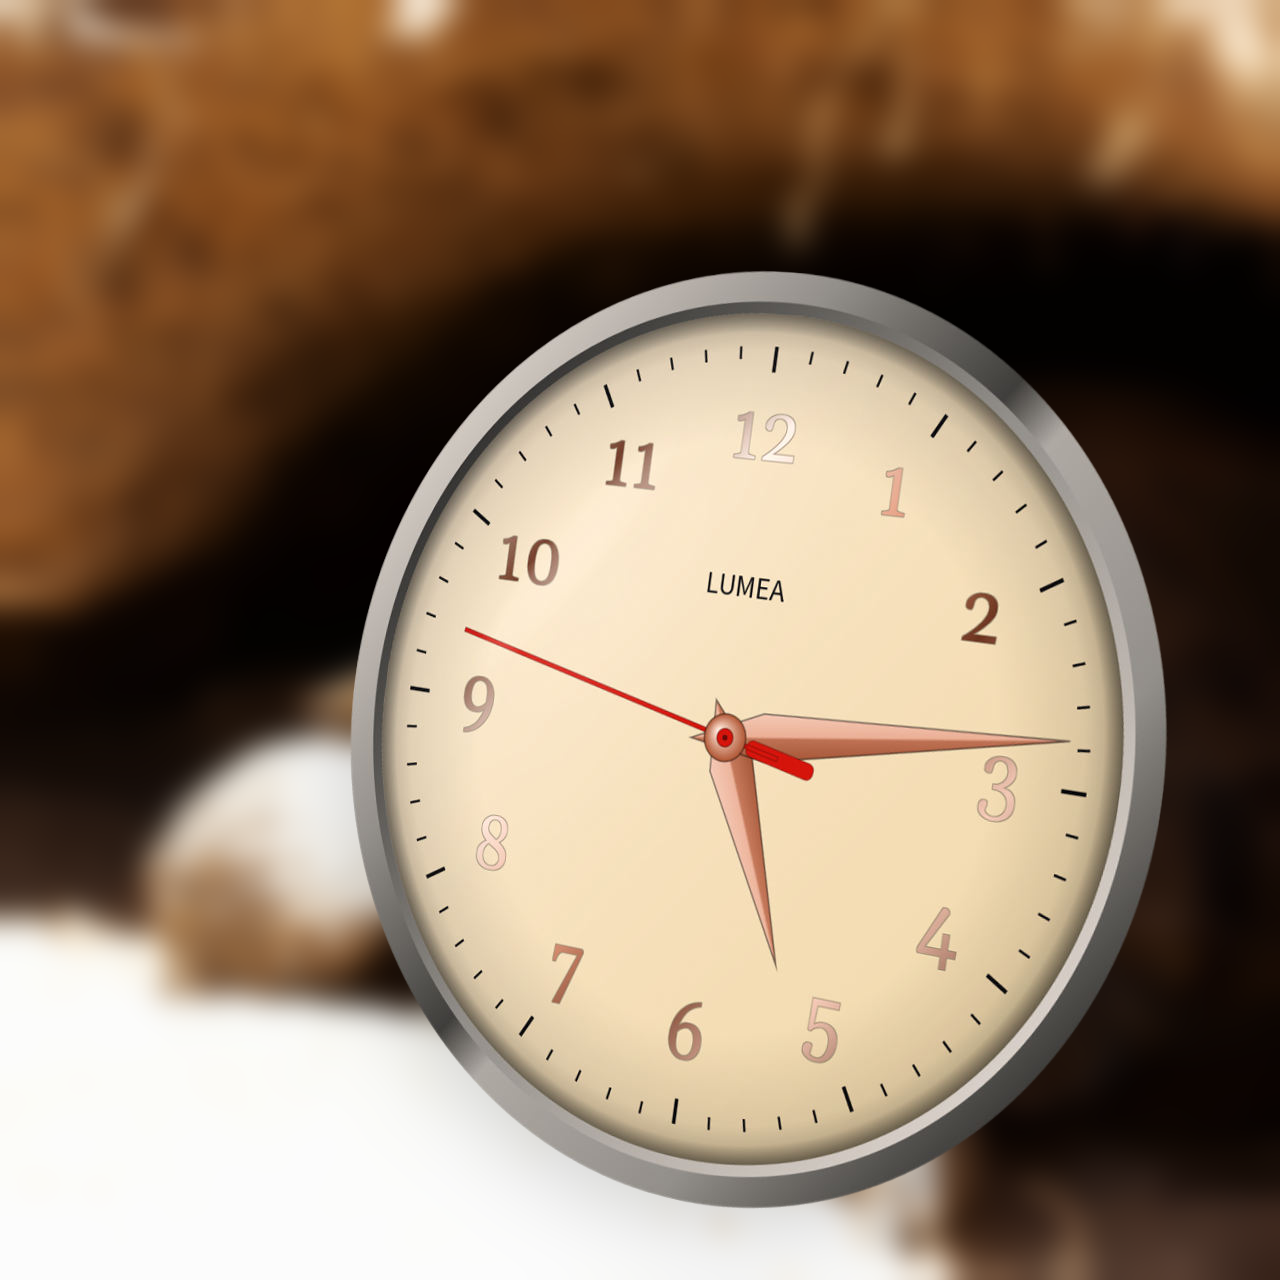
5:13:47
